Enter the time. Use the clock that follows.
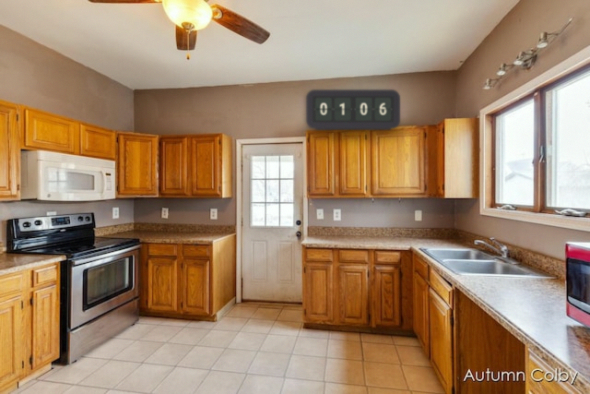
1:06
